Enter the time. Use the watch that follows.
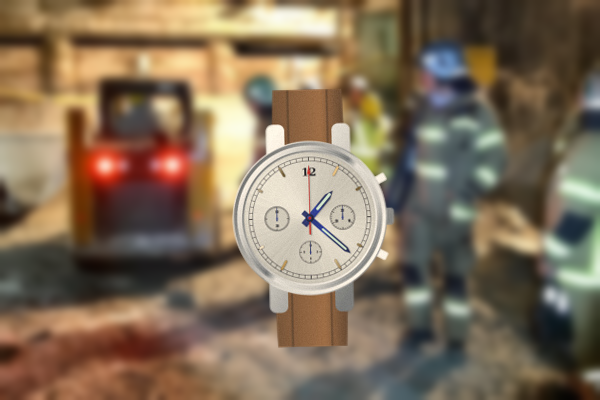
1:22
